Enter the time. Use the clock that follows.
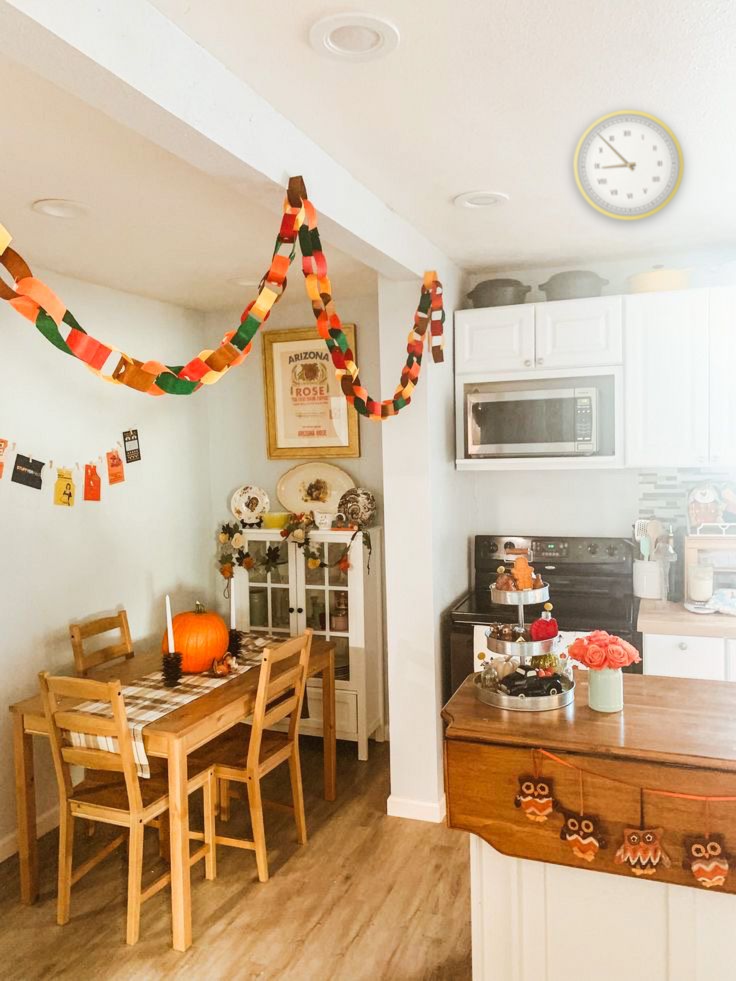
8:53
